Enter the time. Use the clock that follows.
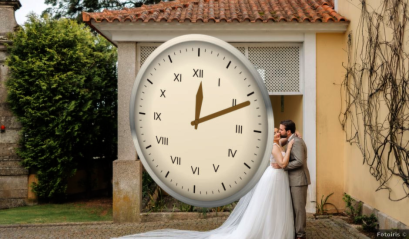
12:11
